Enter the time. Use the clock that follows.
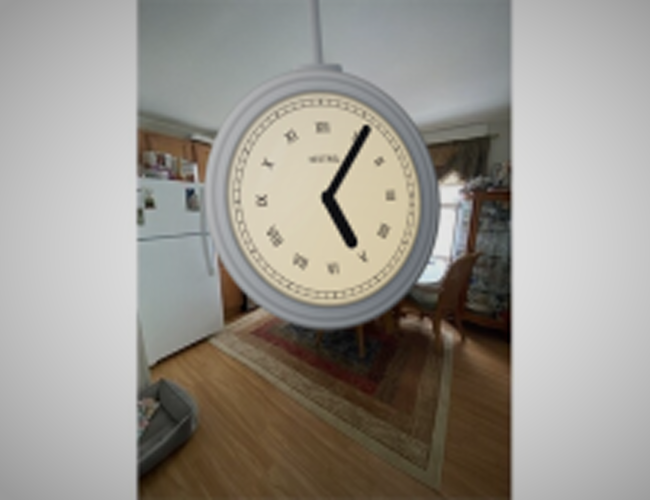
5:06
